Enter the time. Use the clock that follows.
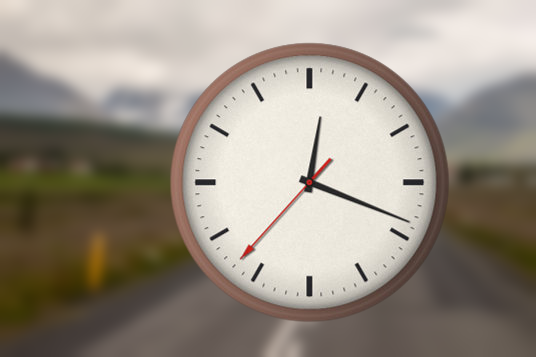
12:18:37
